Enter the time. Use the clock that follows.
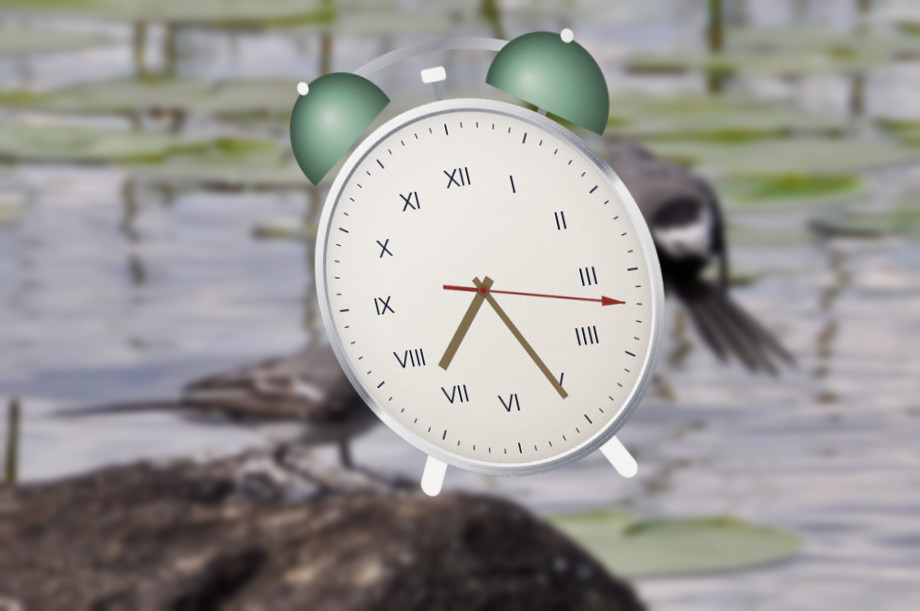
7:25:17
